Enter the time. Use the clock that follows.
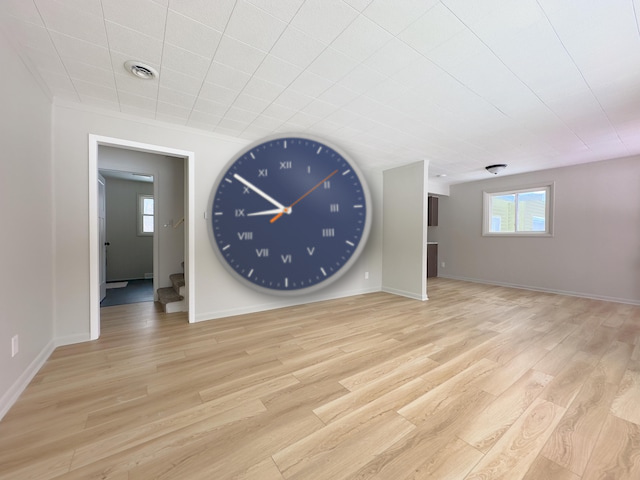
8:51:09
